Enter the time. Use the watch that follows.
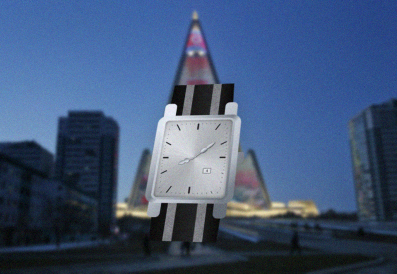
8:08
